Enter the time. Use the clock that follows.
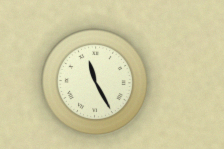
11:25
